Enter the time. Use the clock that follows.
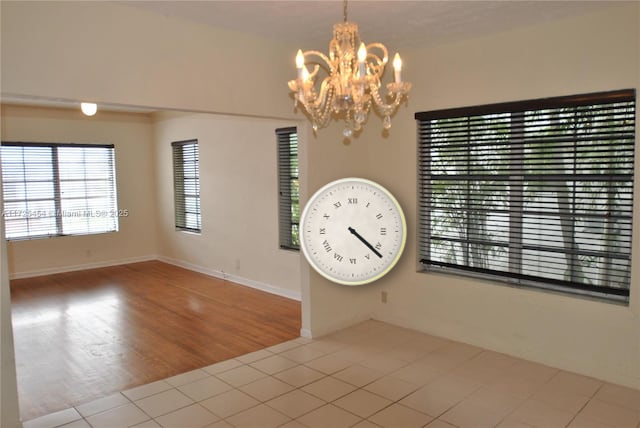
4:22
